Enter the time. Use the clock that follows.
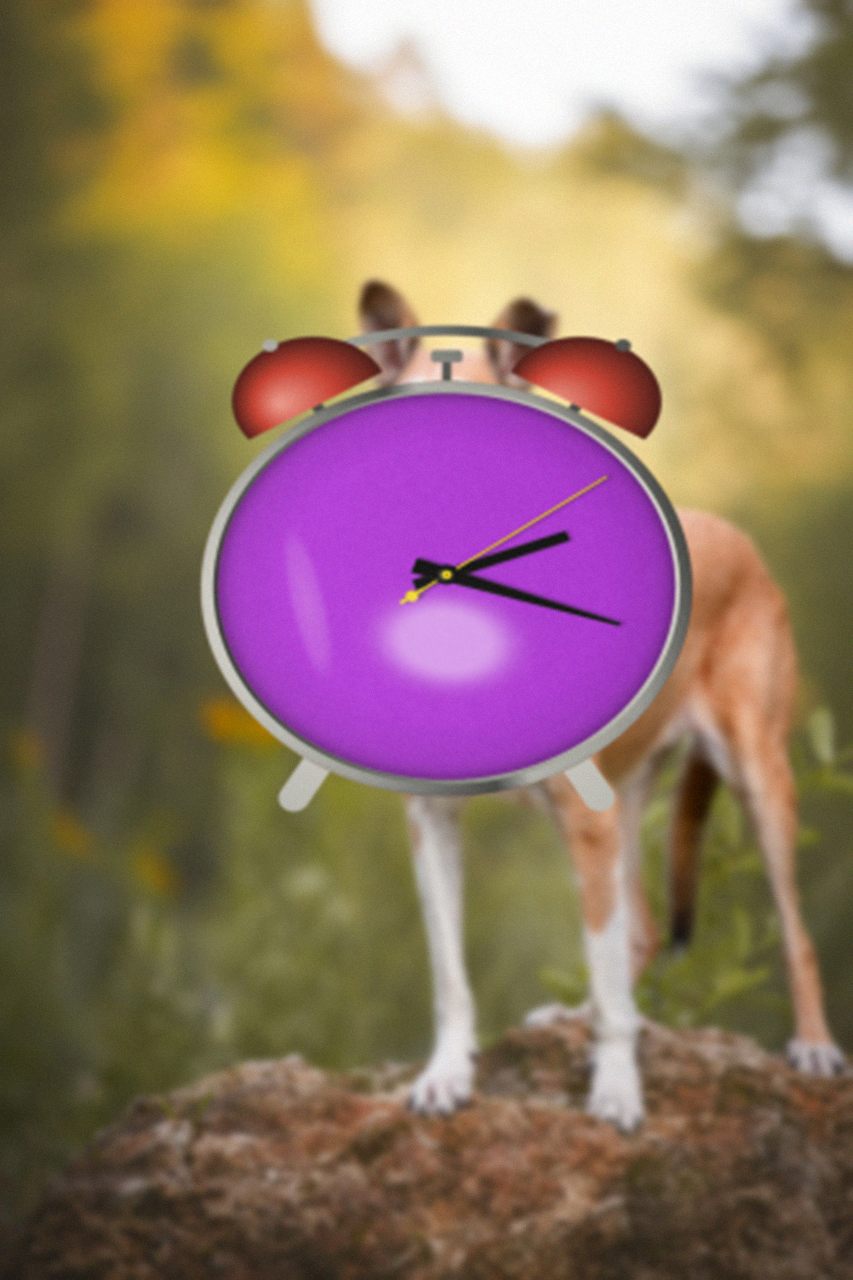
2:18:09
